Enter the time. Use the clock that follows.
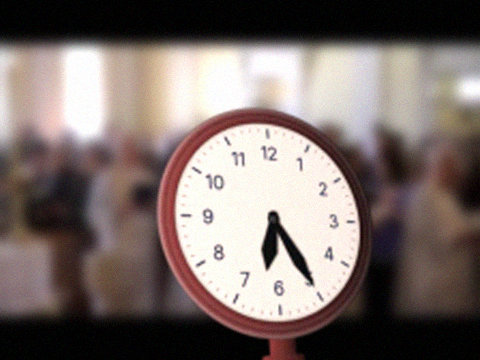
6:25
